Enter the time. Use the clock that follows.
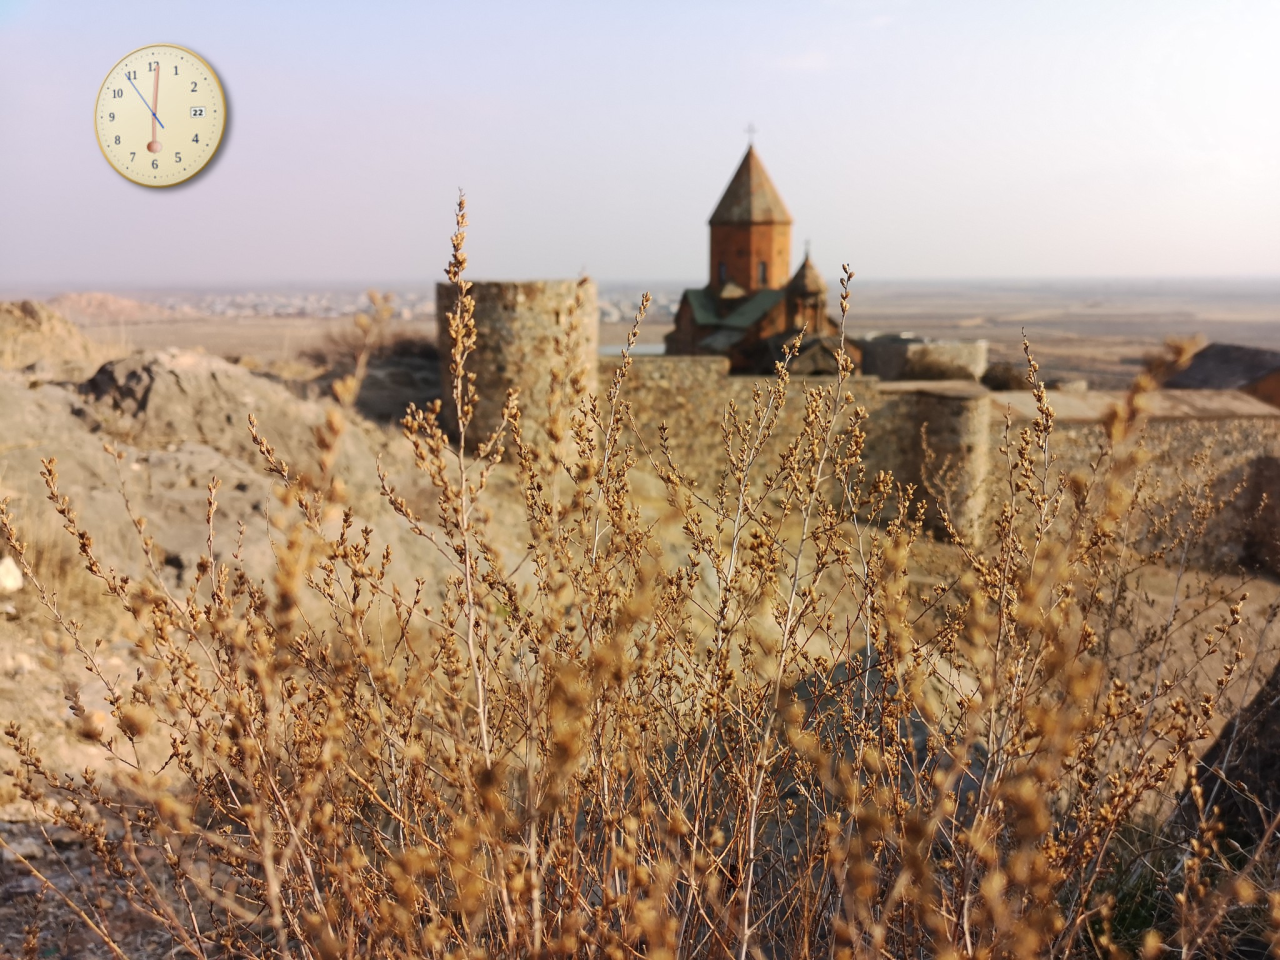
6:00:54
